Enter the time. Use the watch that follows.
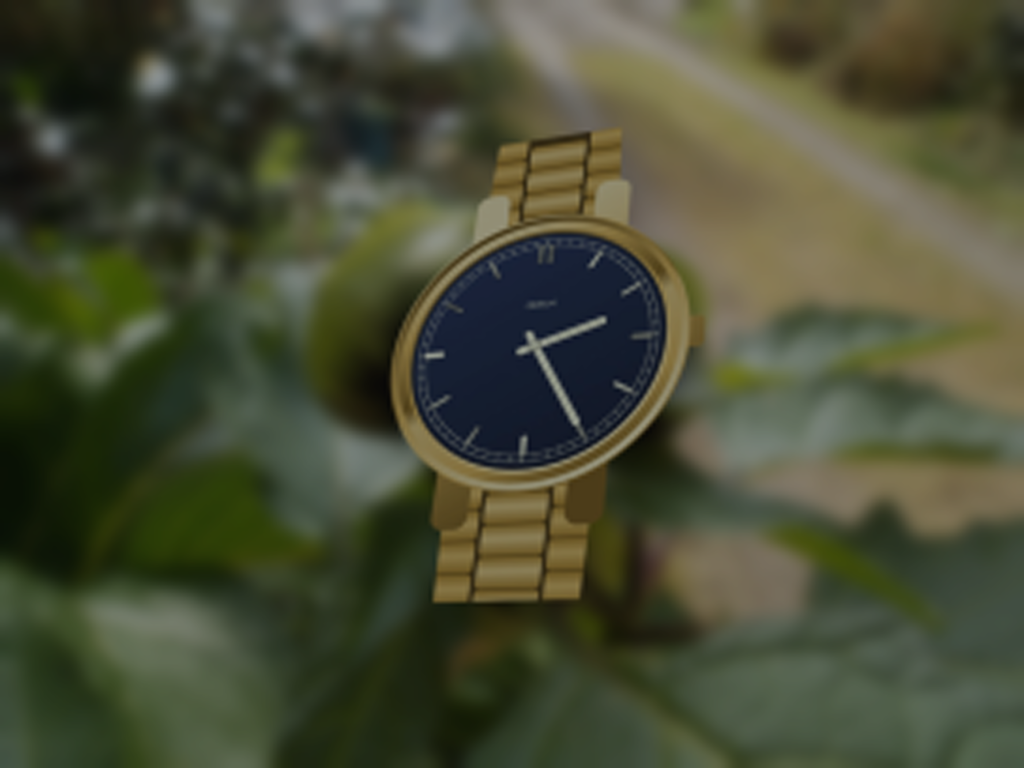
2:25
